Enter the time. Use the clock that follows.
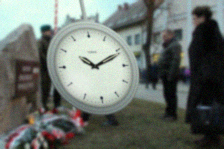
10:11
